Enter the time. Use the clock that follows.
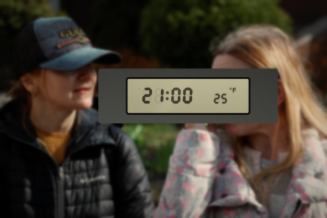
21:00
